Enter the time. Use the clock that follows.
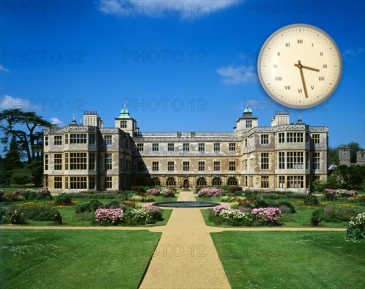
3:28
